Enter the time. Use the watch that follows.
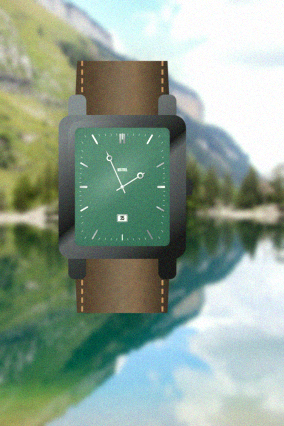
1:56
